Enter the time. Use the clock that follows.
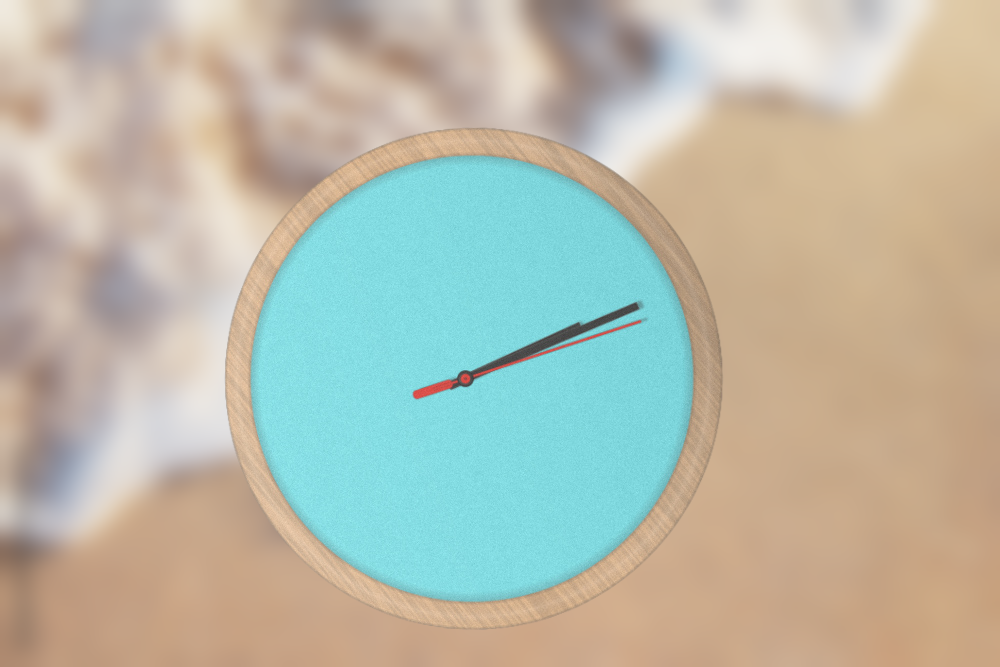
2:11:12
